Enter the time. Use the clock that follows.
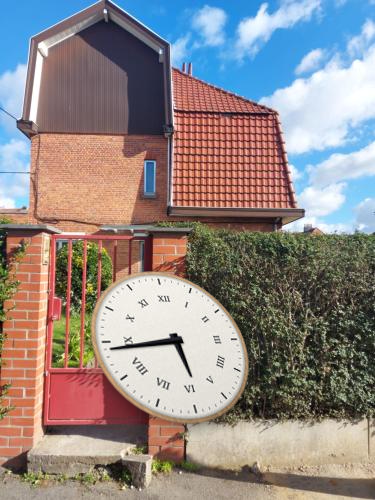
5:44
